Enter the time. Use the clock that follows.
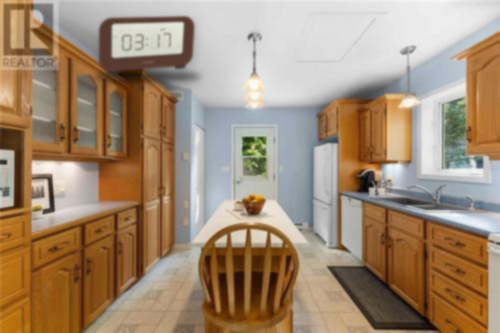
3:17
